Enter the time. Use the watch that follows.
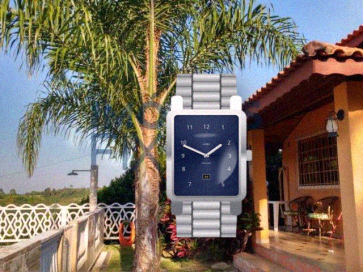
1:49
